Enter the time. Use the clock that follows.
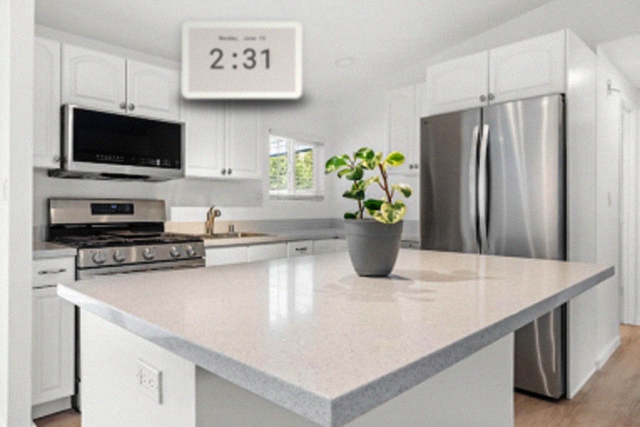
2:31
